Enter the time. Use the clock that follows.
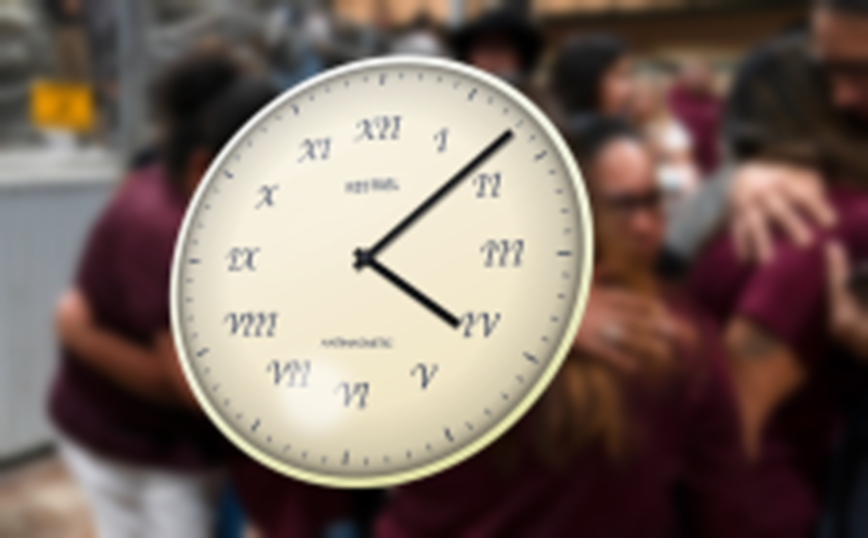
4:08
